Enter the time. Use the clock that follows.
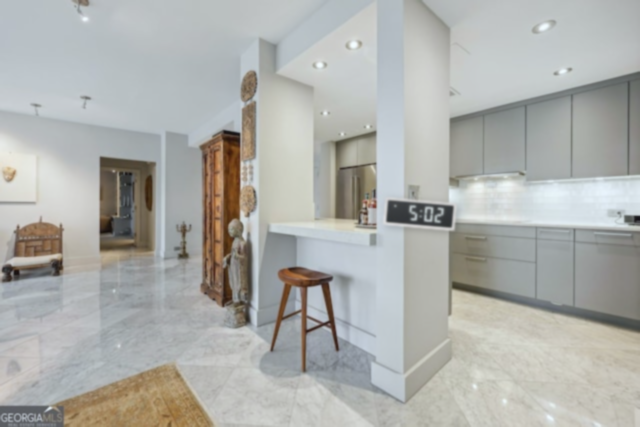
5:02
